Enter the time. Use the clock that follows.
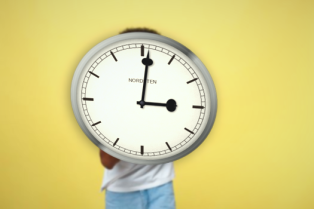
3:01
